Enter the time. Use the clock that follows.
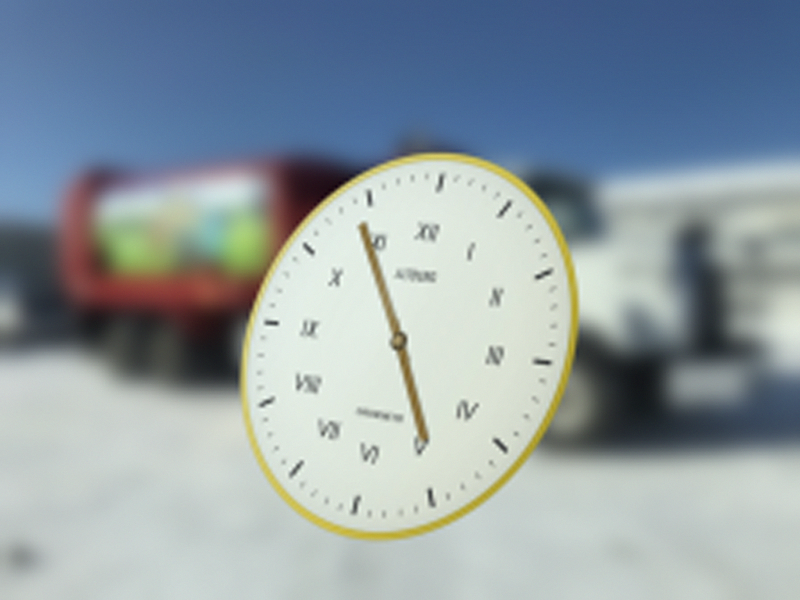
4:54
